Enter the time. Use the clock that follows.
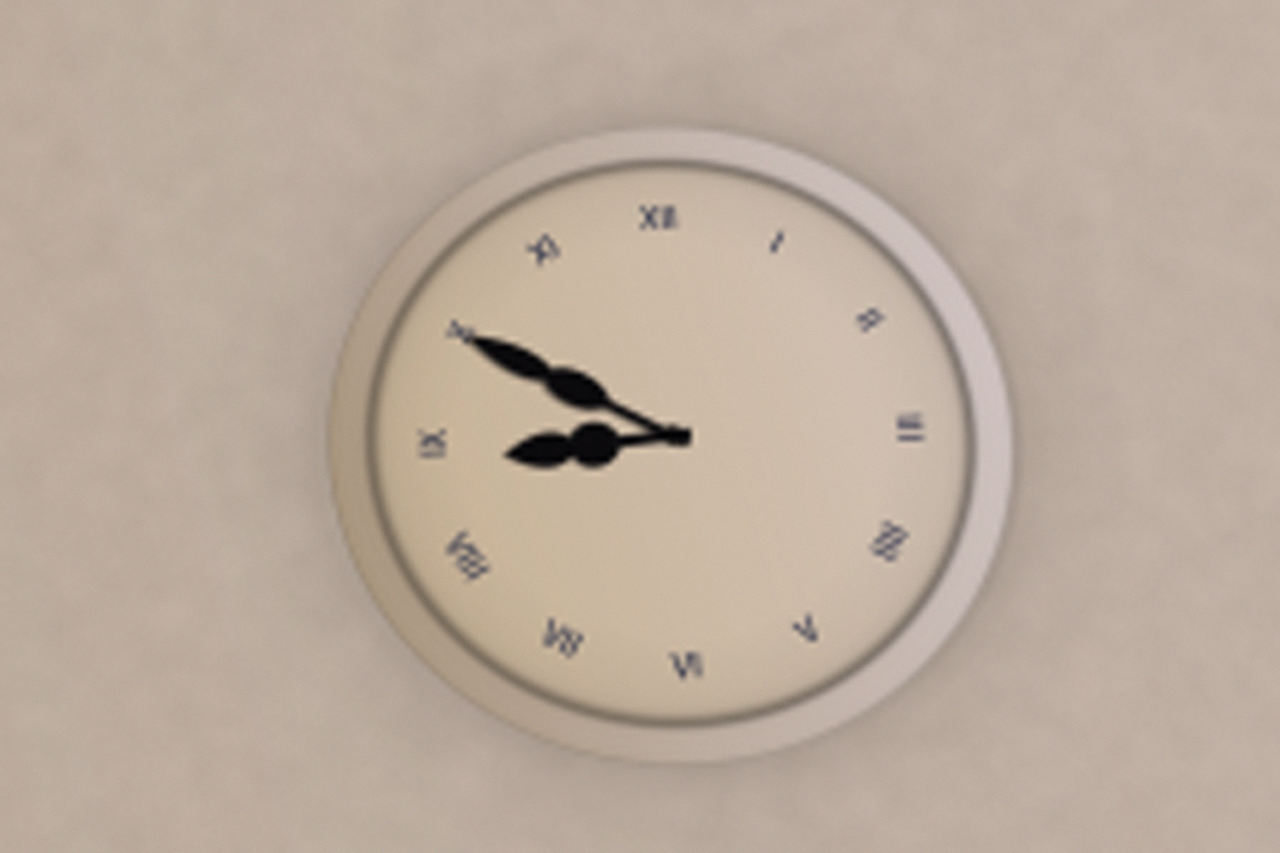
8:50
